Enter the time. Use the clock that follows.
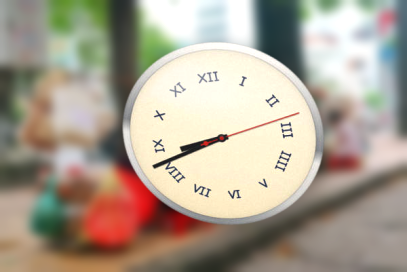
8:42:13
